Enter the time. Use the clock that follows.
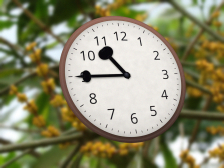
10:45
